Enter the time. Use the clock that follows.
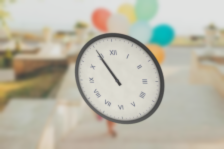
10:55
